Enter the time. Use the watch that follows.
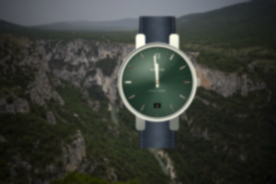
11:59
